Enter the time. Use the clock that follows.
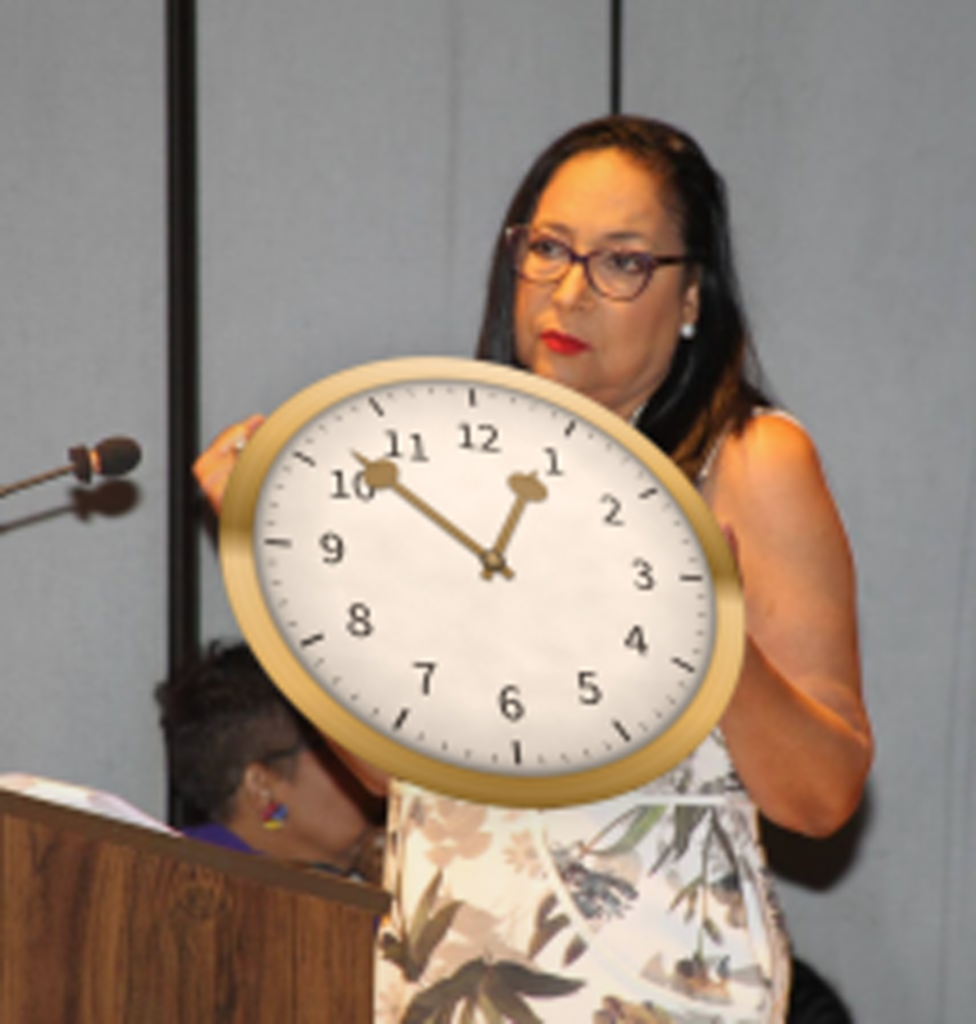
12:52
